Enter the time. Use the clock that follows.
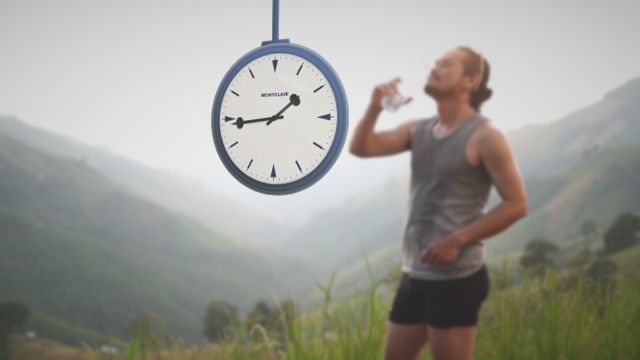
1:44
